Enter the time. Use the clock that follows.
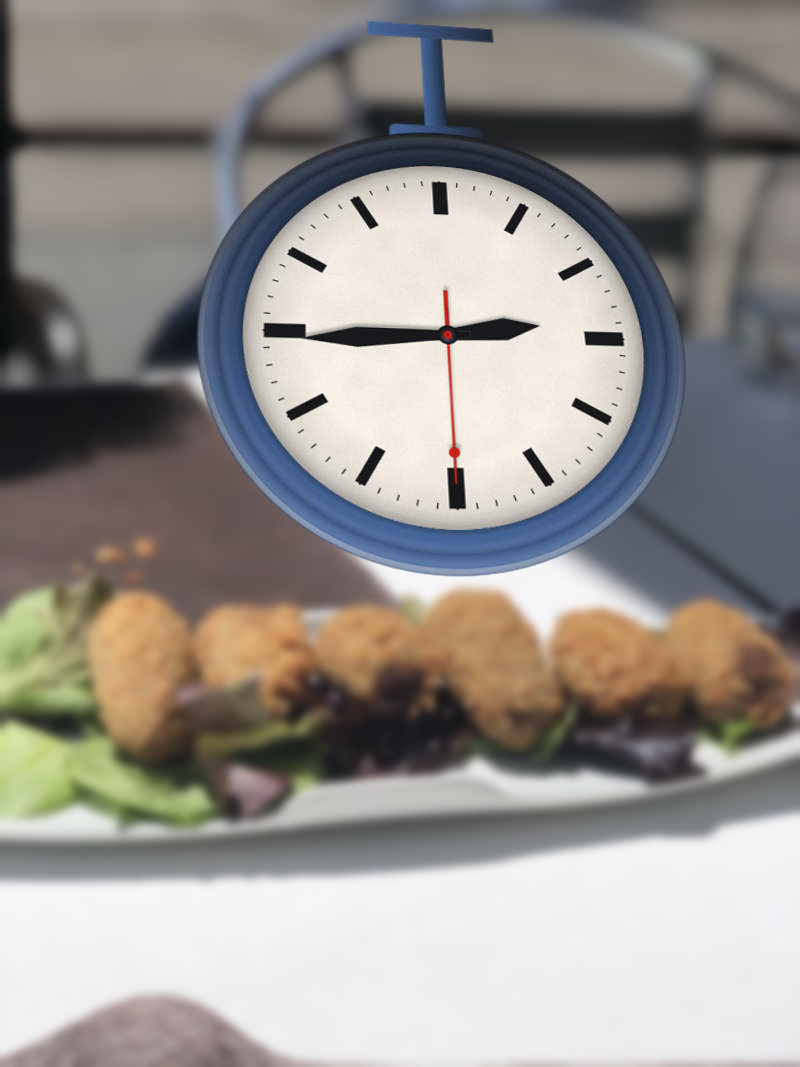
2:44:30
